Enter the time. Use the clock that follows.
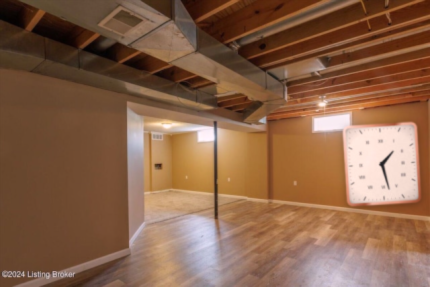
1:28
